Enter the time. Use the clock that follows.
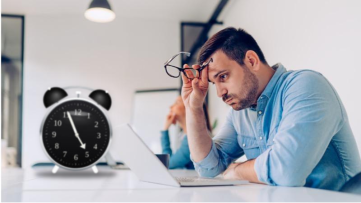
4:56
